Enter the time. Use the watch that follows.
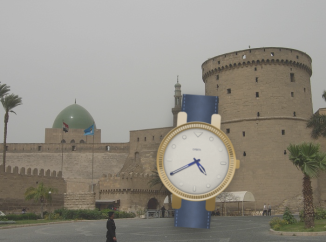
4:40
